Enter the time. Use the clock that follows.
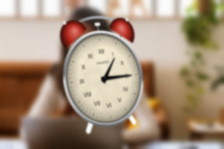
1:15
